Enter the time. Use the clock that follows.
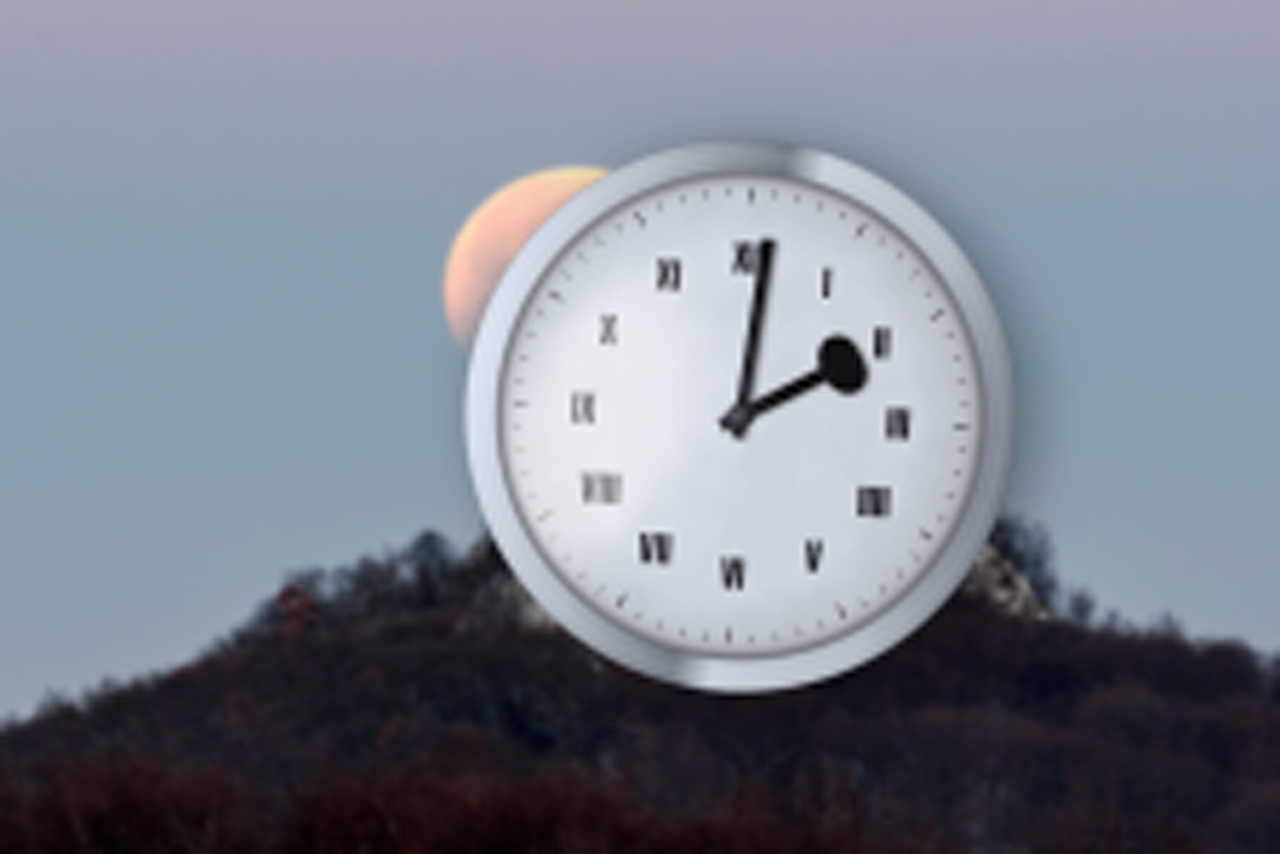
2:01
